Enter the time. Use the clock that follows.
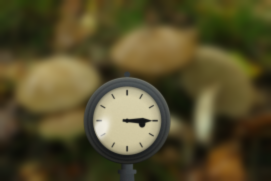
3:15
